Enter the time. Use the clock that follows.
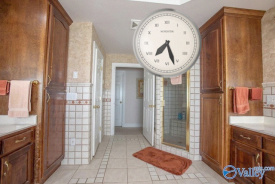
7:27
